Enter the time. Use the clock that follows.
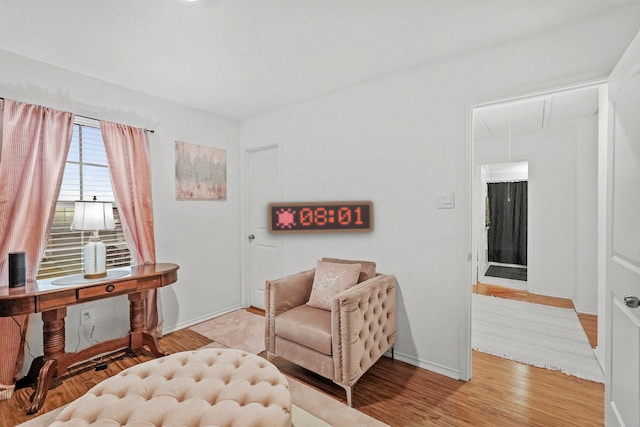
8:01
